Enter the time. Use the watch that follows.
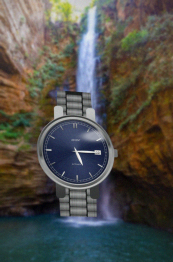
5:15
